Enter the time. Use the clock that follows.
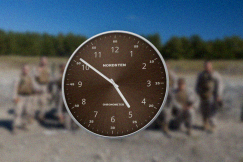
4:51
